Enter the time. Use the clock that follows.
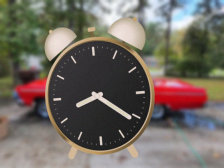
8:21
